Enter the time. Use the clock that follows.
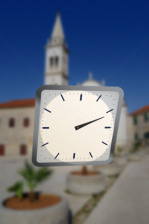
2:11
